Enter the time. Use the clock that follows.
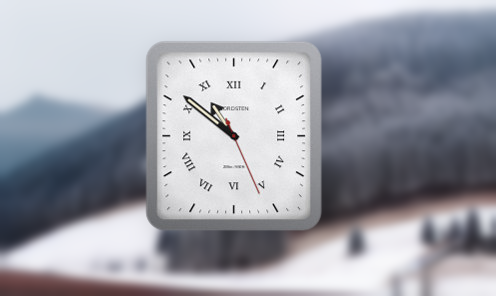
10:51:26
